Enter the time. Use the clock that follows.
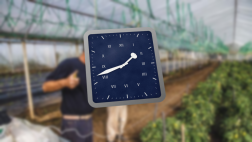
1:42
